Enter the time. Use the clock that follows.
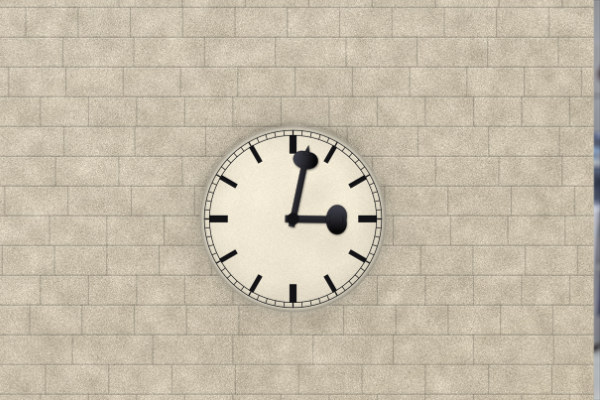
3:02
